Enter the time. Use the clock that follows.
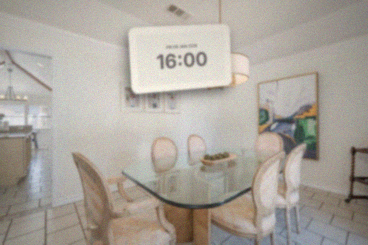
16:00
